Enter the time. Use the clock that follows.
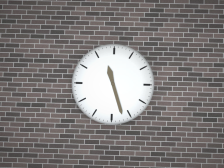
11:27
